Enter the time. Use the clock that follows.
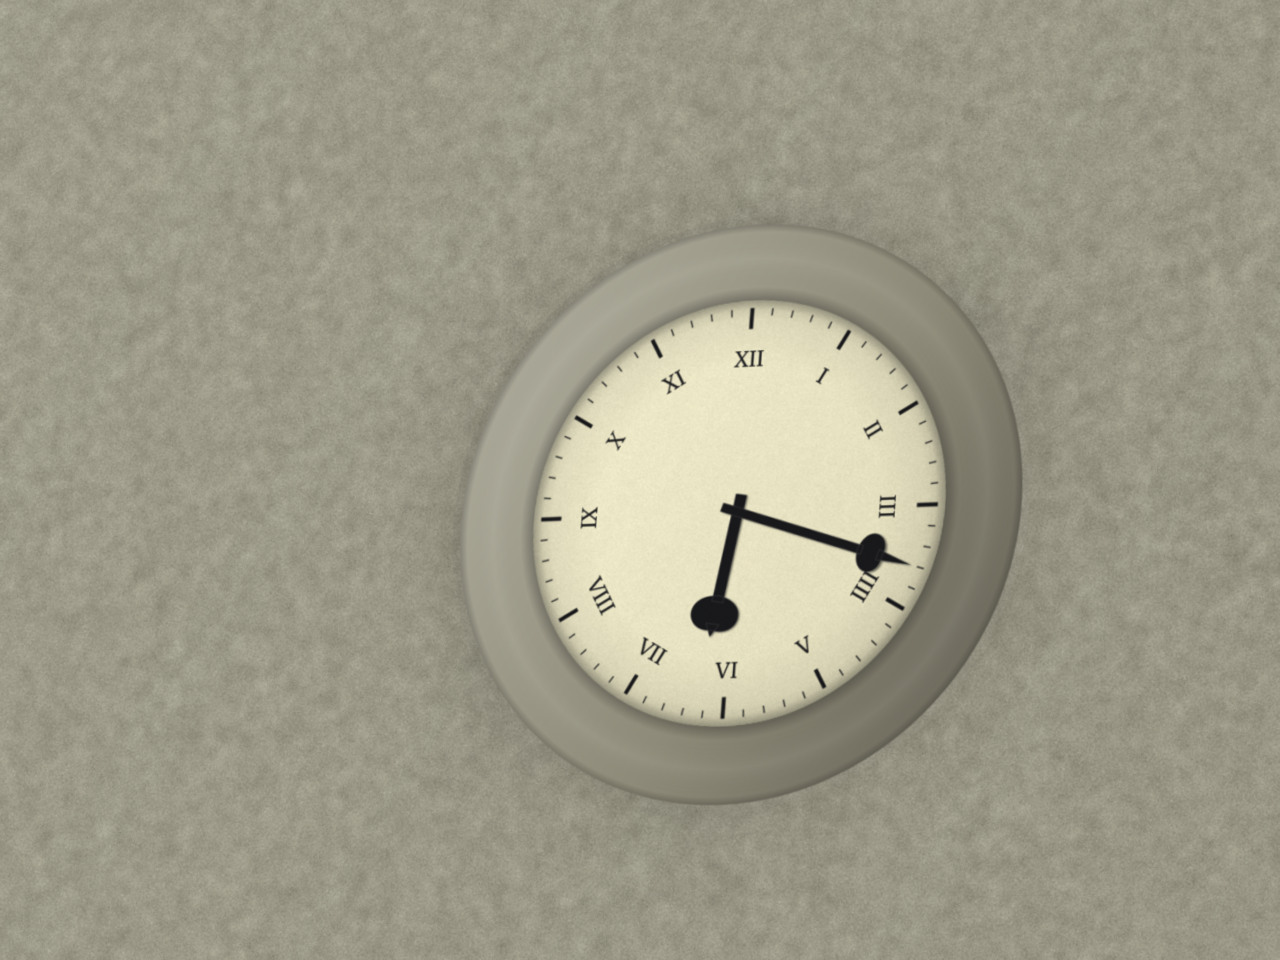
6:18
